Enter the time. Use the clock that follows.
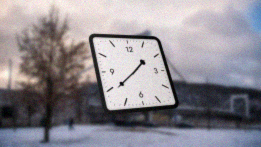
1:39
